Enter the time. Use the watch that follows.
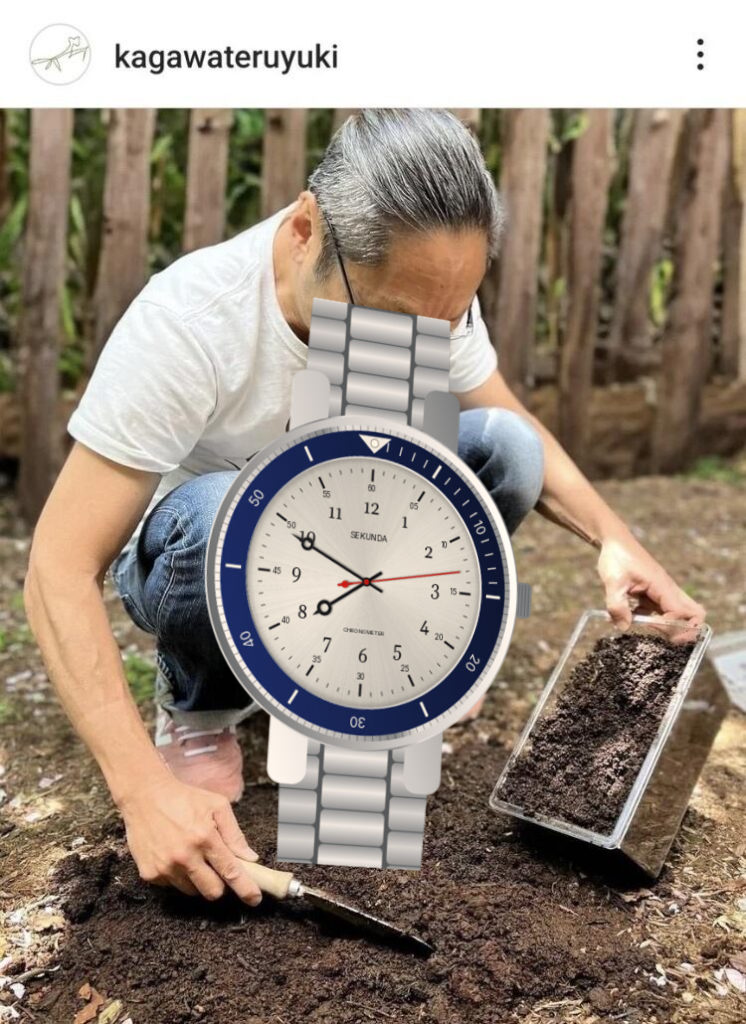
7:49:13
